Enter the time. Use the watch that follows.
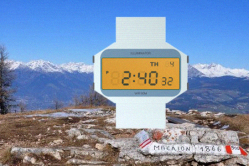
2:40:32
